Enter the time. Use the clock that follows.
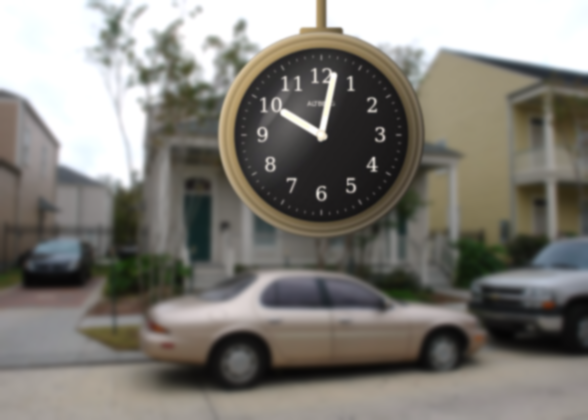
10:02
